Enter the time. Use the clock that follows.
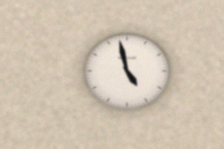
4:58
